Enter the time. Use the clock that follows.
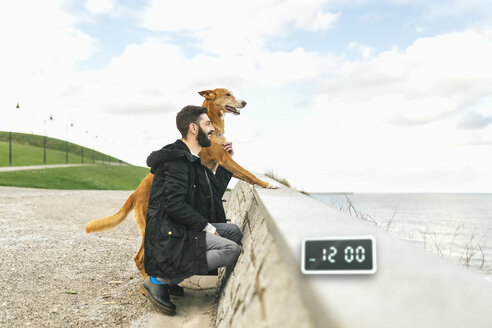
12:00
